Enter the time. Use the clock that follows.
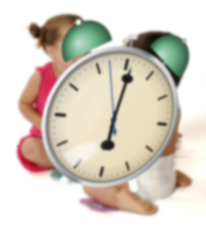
6:00:57
